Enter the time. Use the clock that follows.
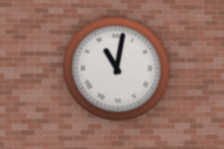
11:02
